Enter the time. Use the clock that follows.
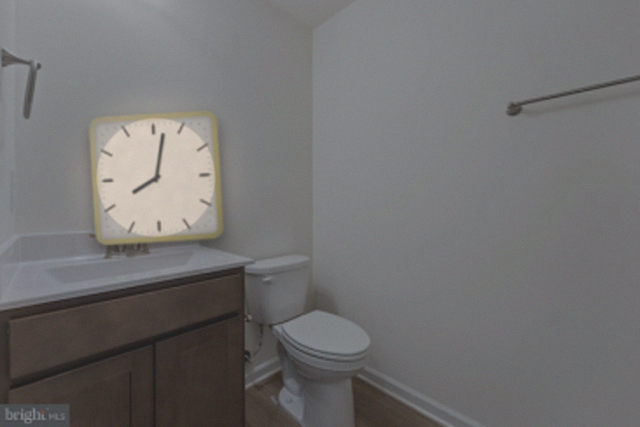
8:02
